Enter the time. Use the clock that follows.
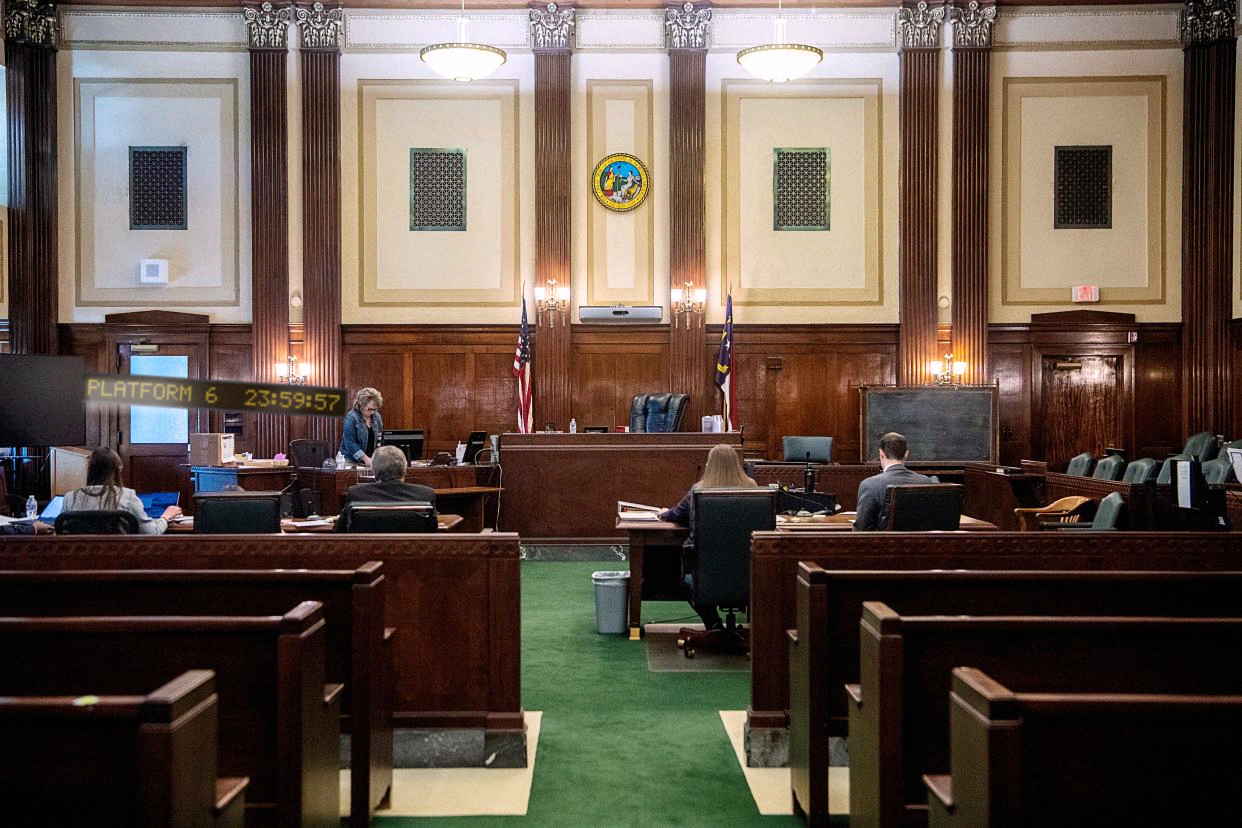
23:59:57
